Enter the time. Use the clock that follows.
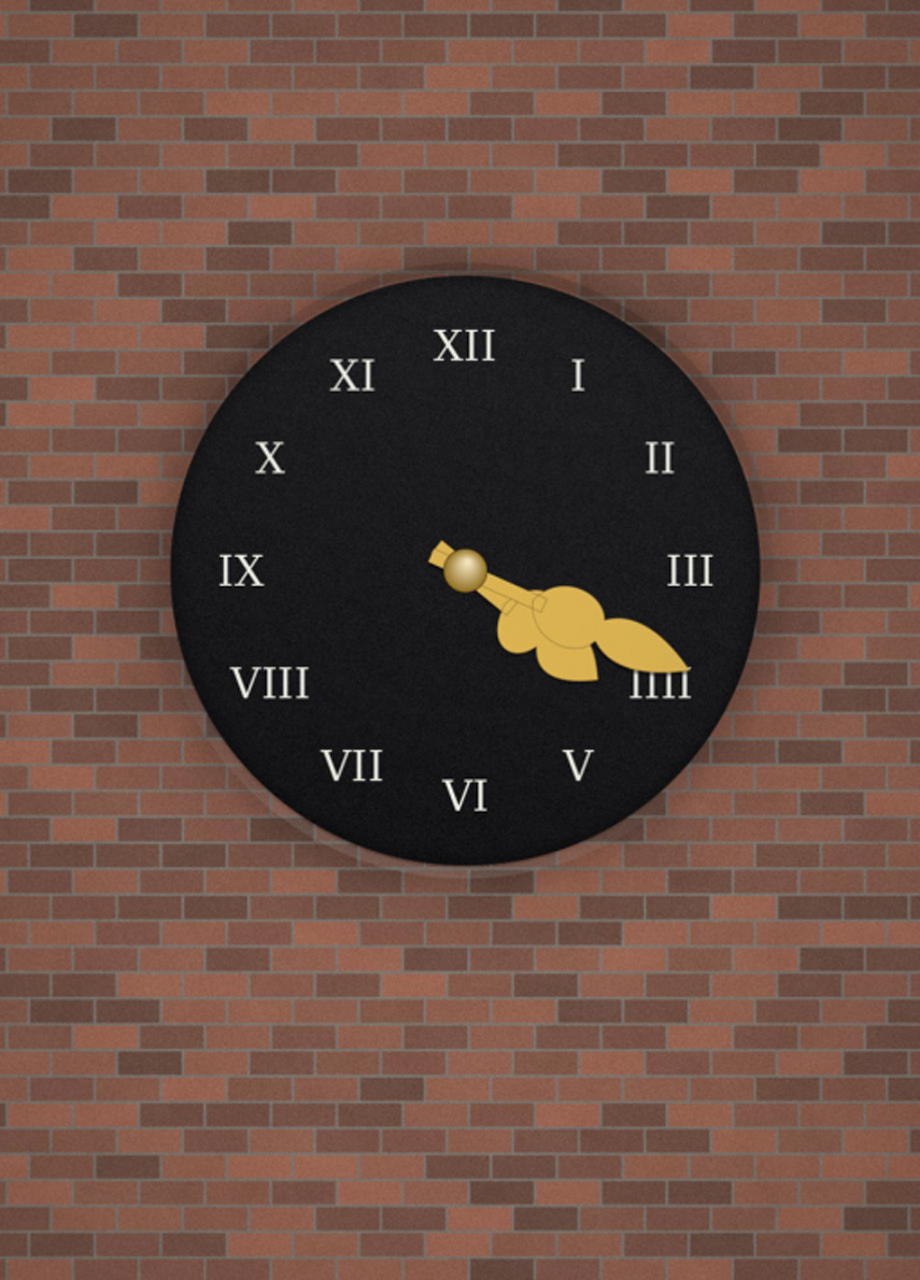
4:19
